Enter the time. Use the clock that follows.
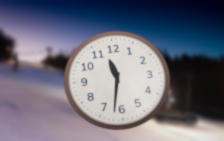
11:32
